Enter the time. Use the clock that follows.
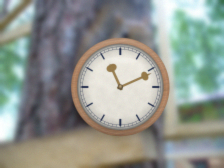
11:11
